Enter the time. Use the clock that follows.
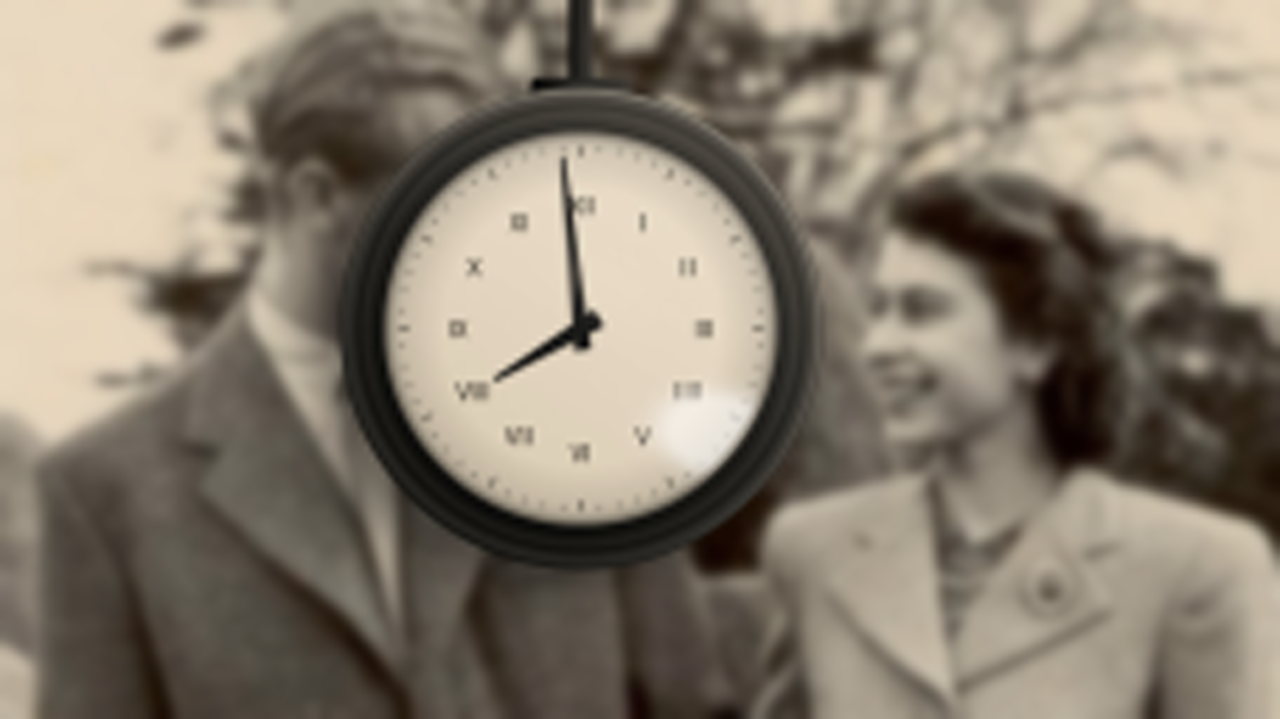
7:59
